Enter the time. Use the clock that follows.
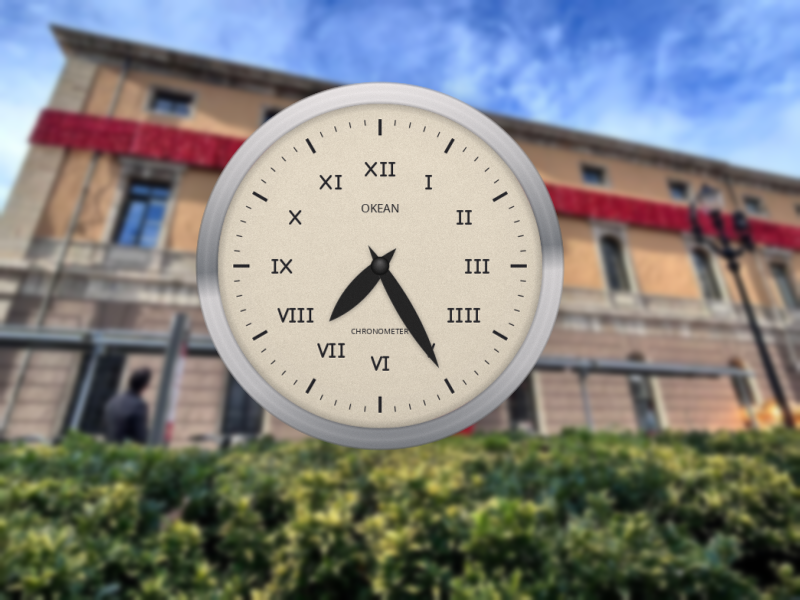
7:25
